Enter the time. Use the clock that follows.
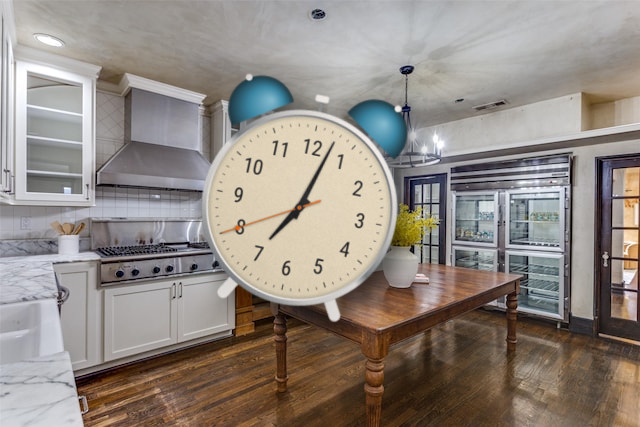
7:02:40
